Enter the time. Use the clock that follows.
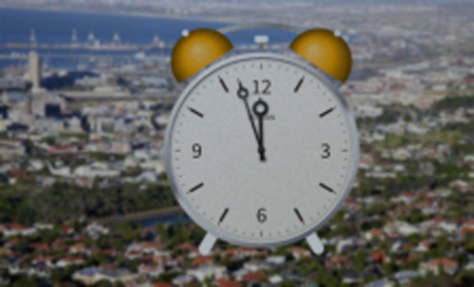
11:57
